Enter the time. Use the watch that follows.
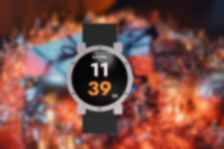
11:39
